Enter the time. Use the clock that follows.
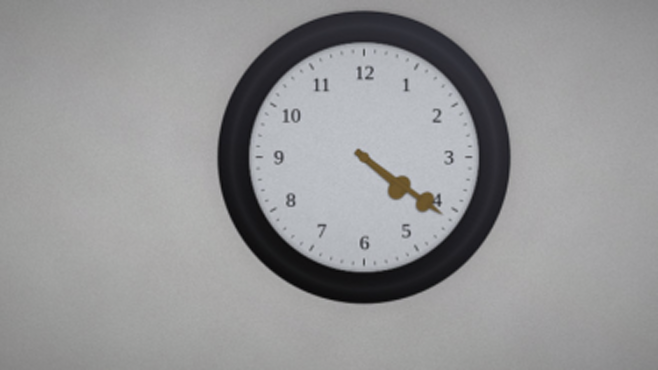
4:21
